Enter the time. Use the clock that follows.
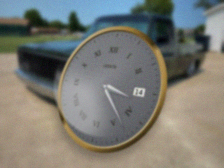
3:23
